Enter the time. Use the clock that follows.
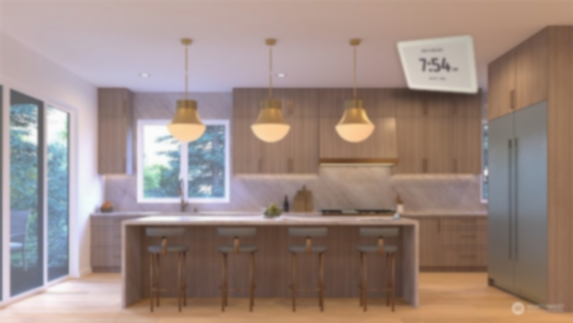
7:54
